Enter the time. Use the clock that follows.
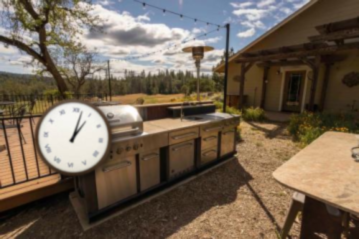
1:02
